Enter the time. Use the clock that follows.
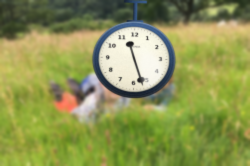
11:27
